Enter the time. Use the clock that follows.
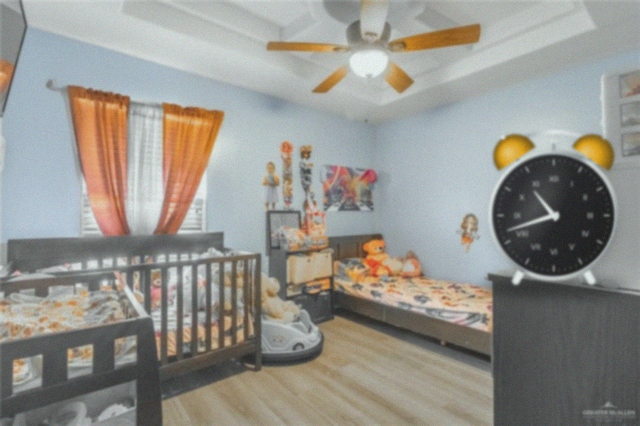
10:42
